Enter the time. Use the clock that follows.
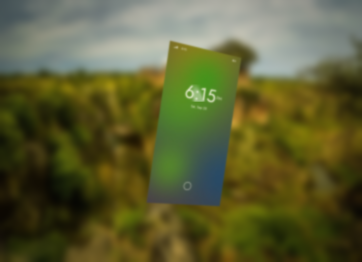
6:15
